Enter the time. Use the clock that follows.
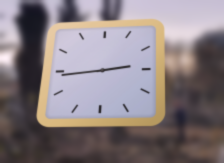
2:44
